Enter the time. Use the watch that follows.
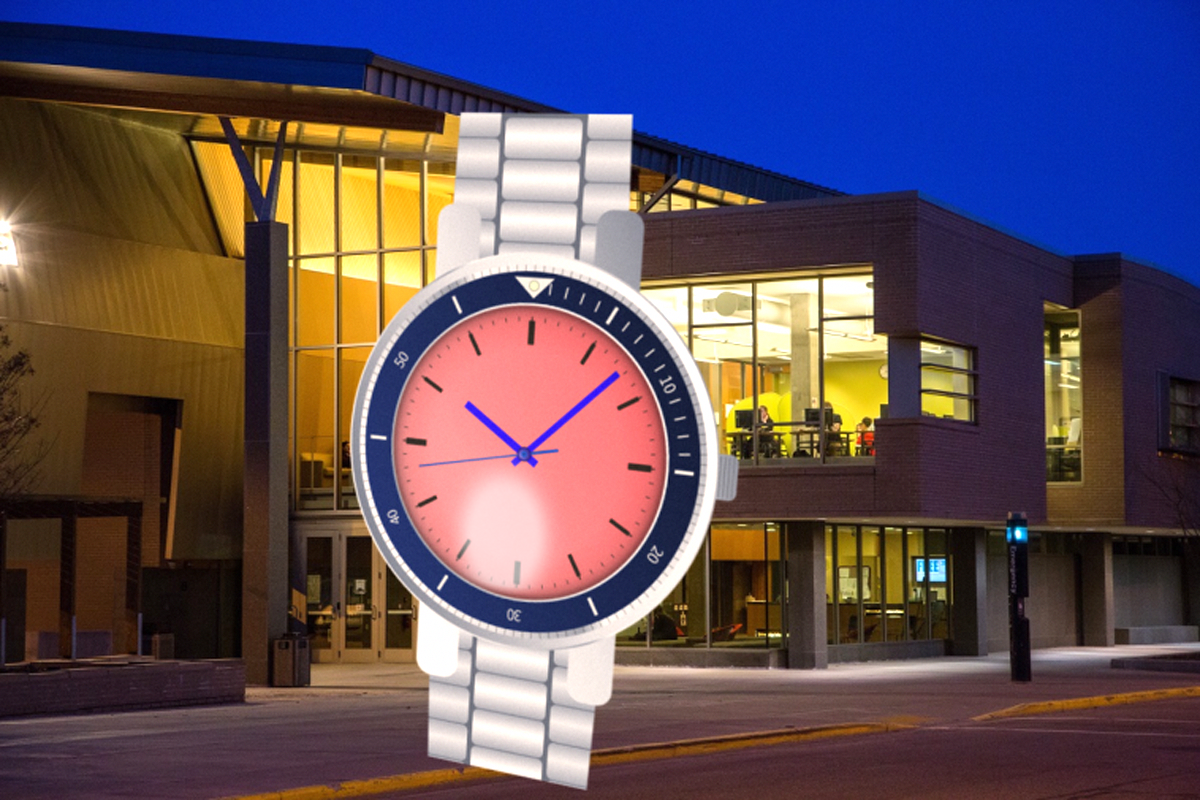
10:07:43
